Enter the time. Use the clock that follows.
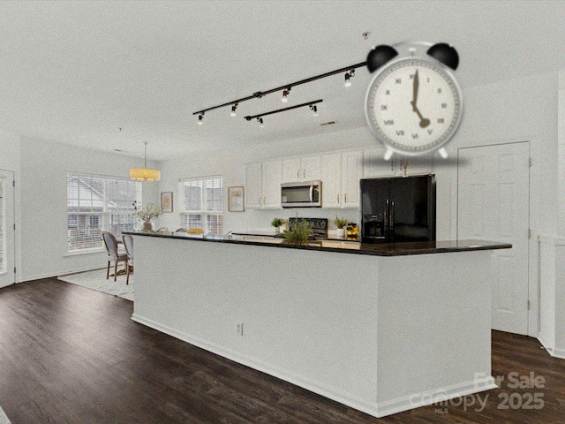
5:01
